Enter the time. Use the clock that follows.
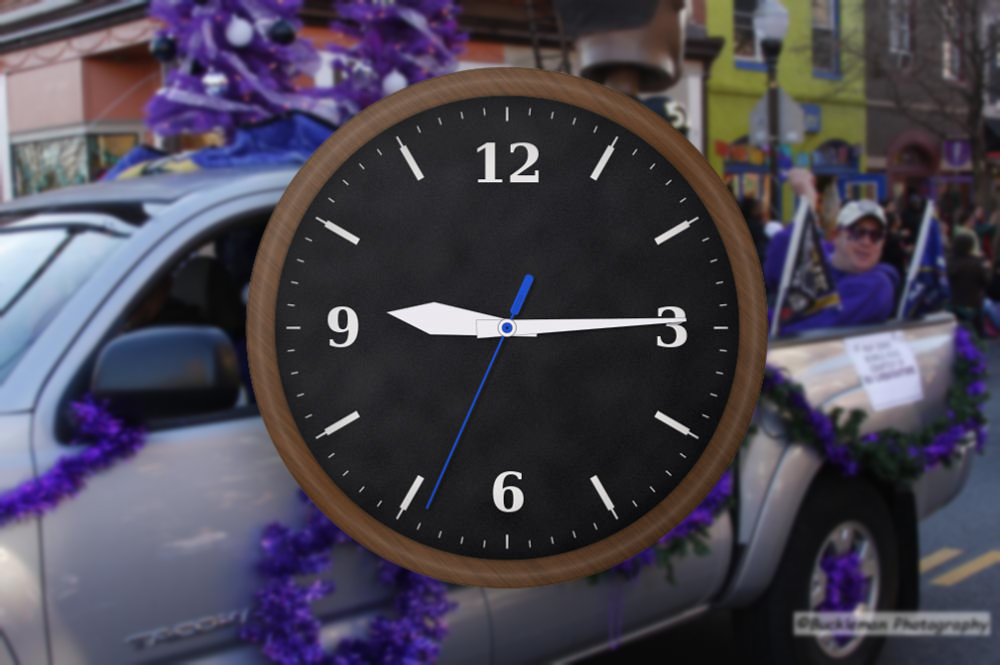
9:14:34
